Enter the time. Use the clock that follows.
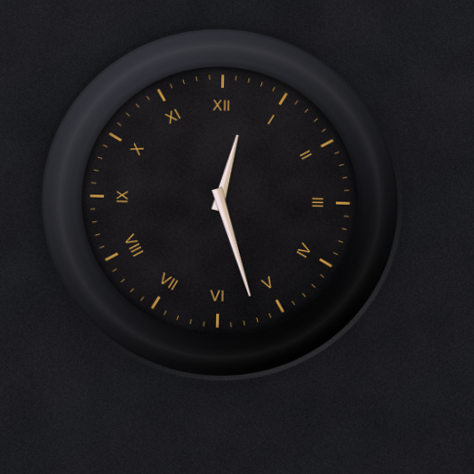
12:27
